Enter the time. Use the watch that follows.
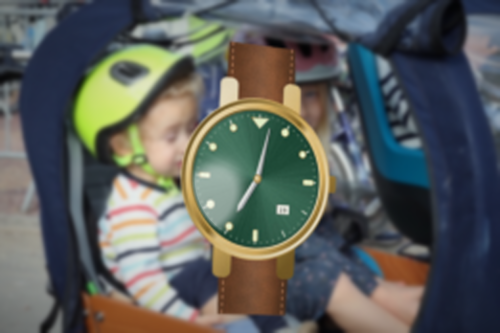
7:02
